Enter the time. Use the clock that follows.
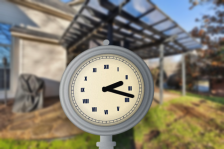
2:18
